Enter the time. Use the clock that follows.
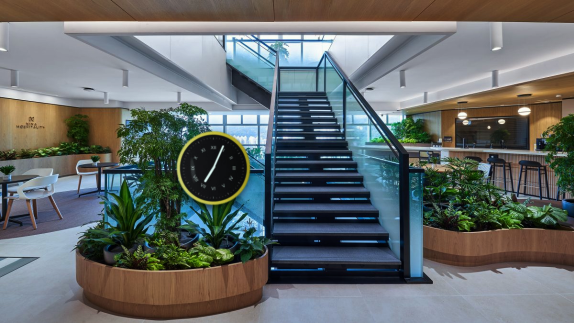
7:04
